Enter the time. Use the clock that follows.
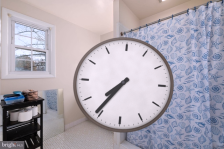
7:36
